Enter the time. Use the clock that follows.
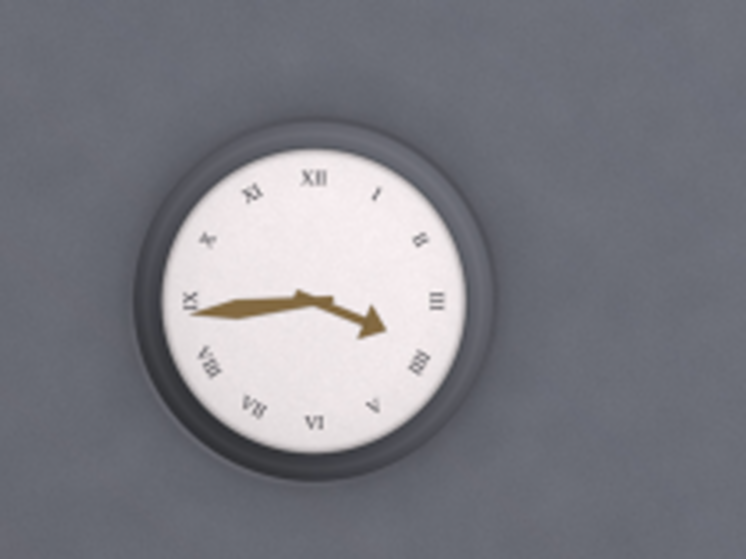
3:44
